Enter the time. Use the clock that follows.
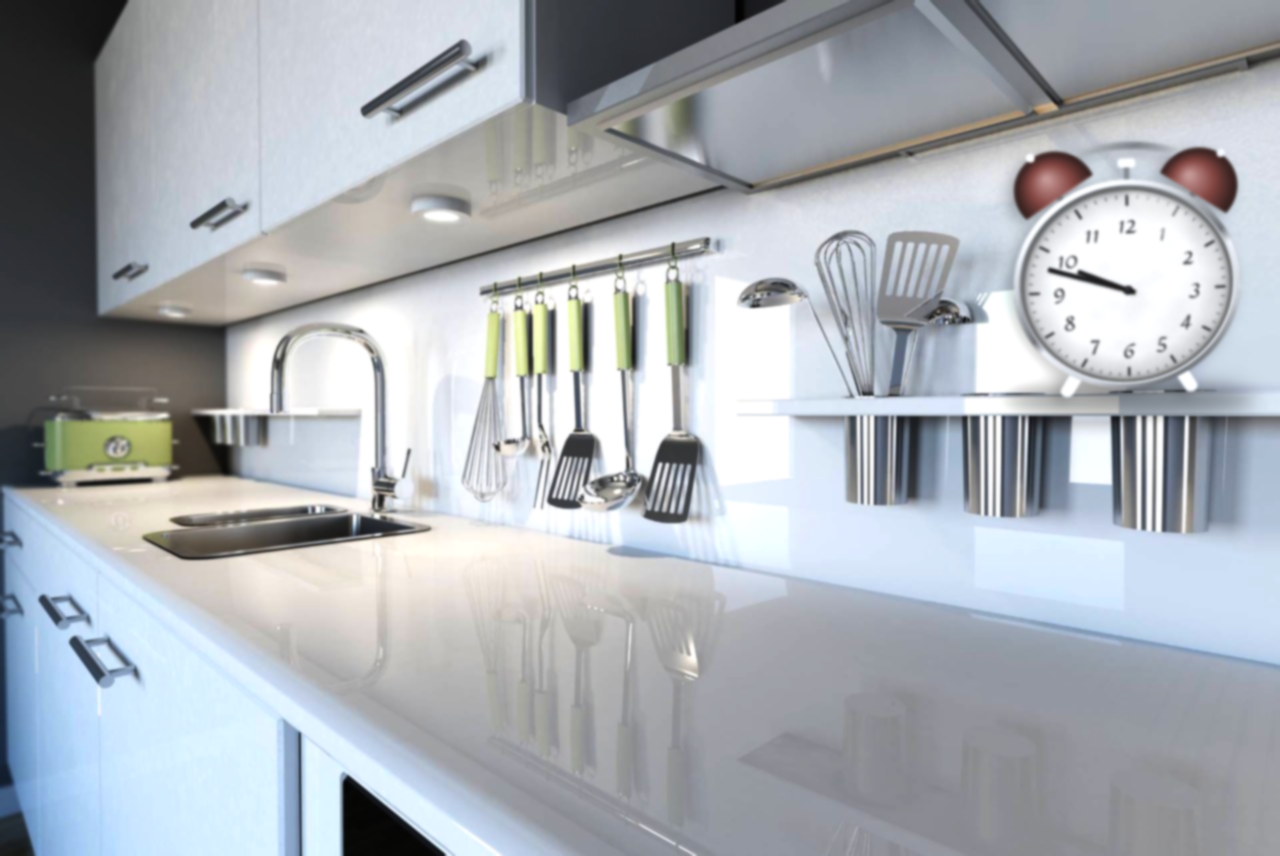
9:48
